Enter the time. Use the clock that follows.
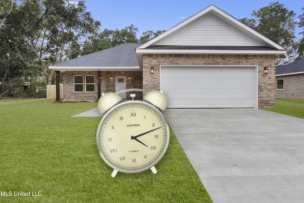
4:12
